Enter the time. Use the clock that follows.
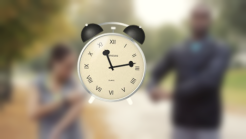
11:13
